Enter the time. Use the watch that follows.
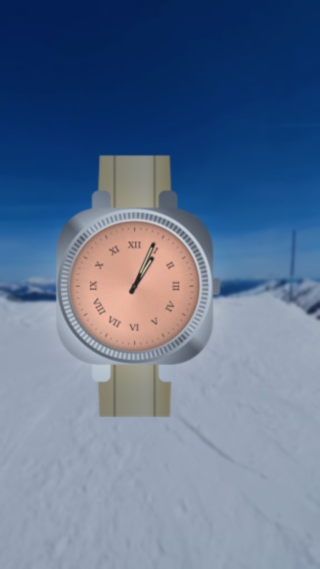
1:04
